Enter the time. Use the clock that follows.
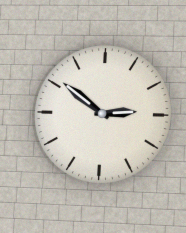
2:51
